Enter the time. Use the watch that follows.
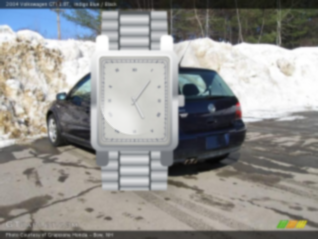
5:06
